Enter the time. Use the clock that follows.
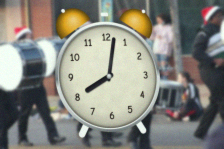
8:02
